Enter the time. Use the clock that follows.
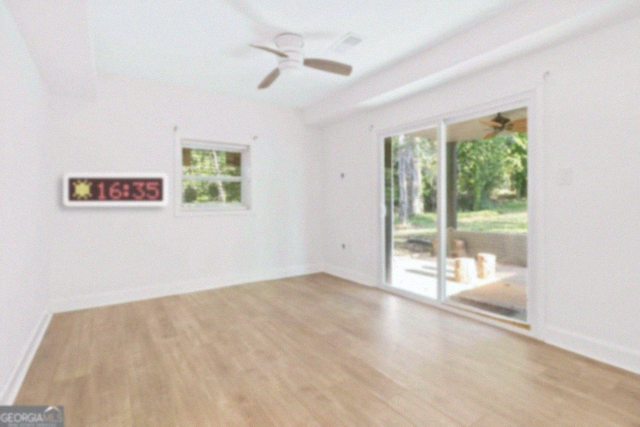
16:35
